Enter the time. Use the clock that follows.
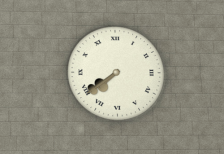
7:39
